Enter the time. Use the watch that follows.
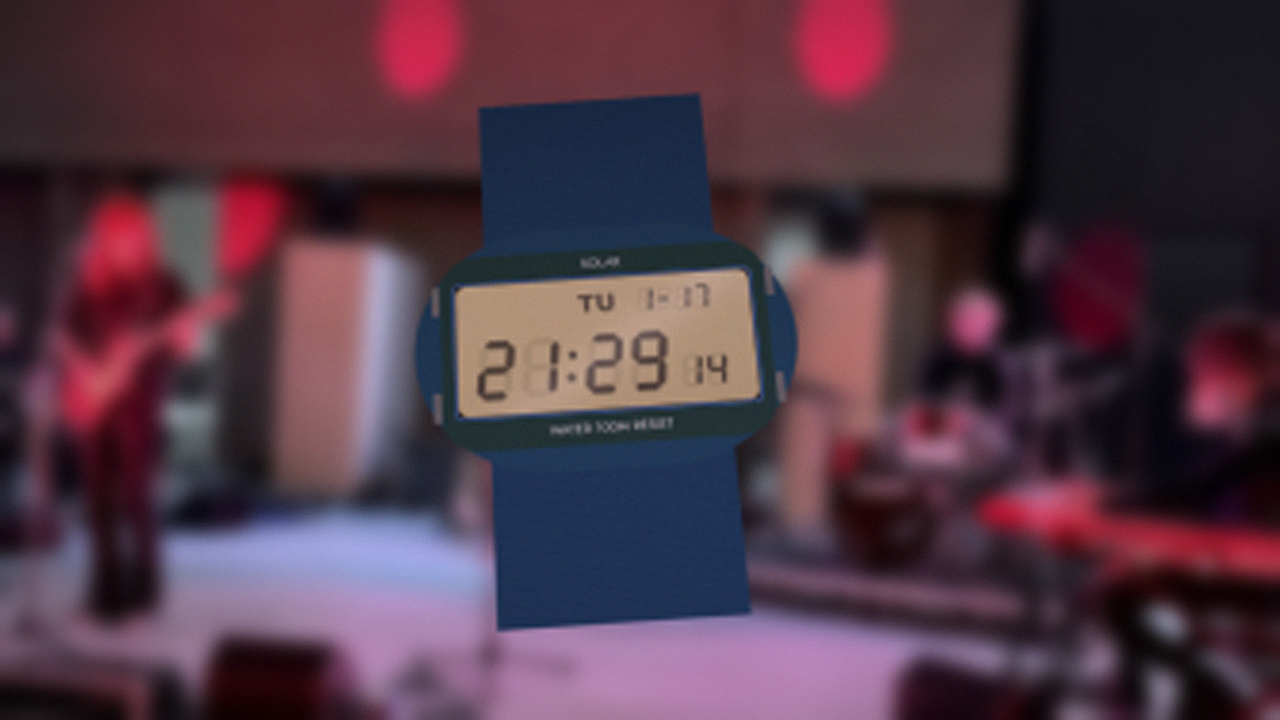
21:29:14
